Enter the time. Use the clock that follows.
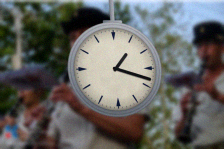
1:18
